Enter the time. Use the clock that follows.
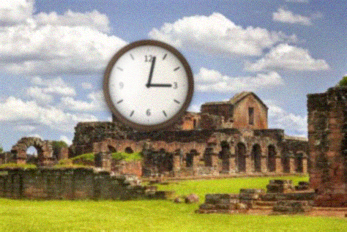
3:02
